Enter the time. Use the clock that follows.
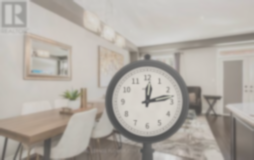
12:13
